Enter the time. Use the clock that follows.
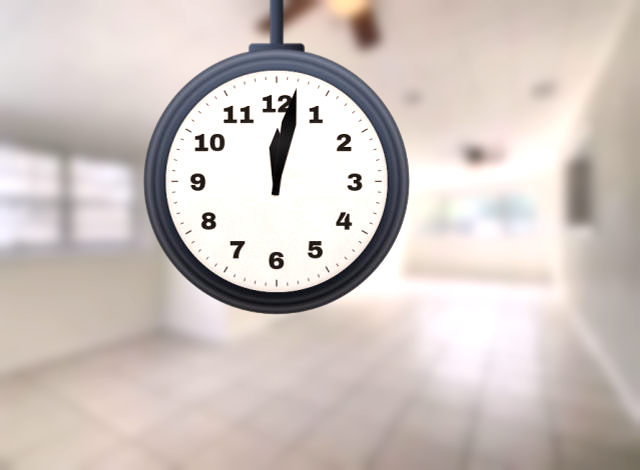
12:02
